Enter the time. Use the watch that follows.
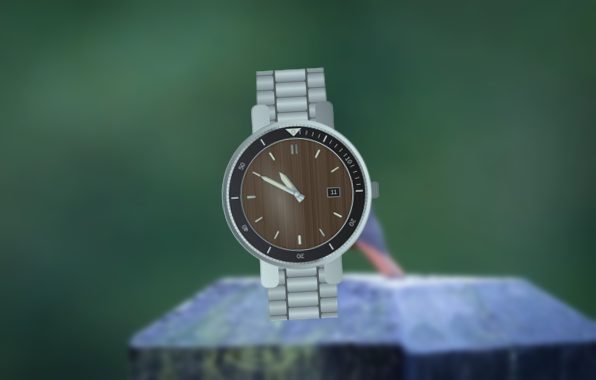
10:50
